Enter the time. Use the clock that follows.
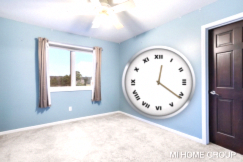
12:21
